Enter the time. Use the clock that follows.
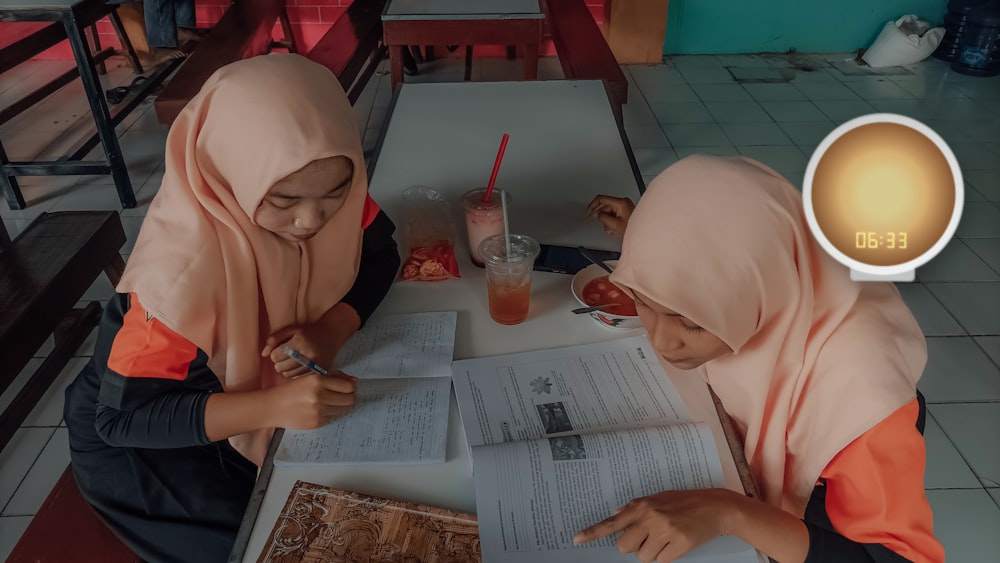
6:33
